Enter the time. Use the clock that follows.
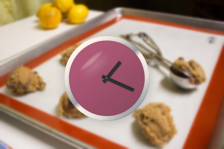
1:19
